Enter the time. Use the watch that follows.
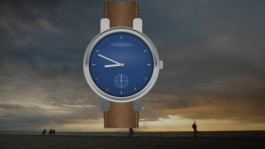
8:49
